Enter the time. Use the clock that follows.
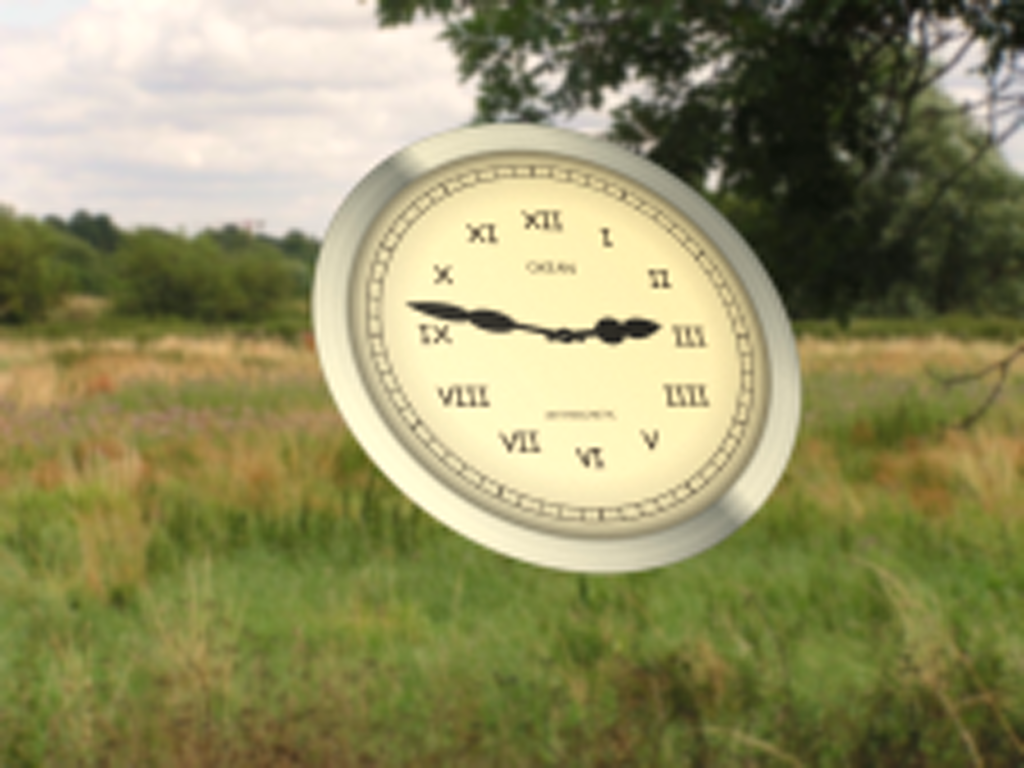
2:47
